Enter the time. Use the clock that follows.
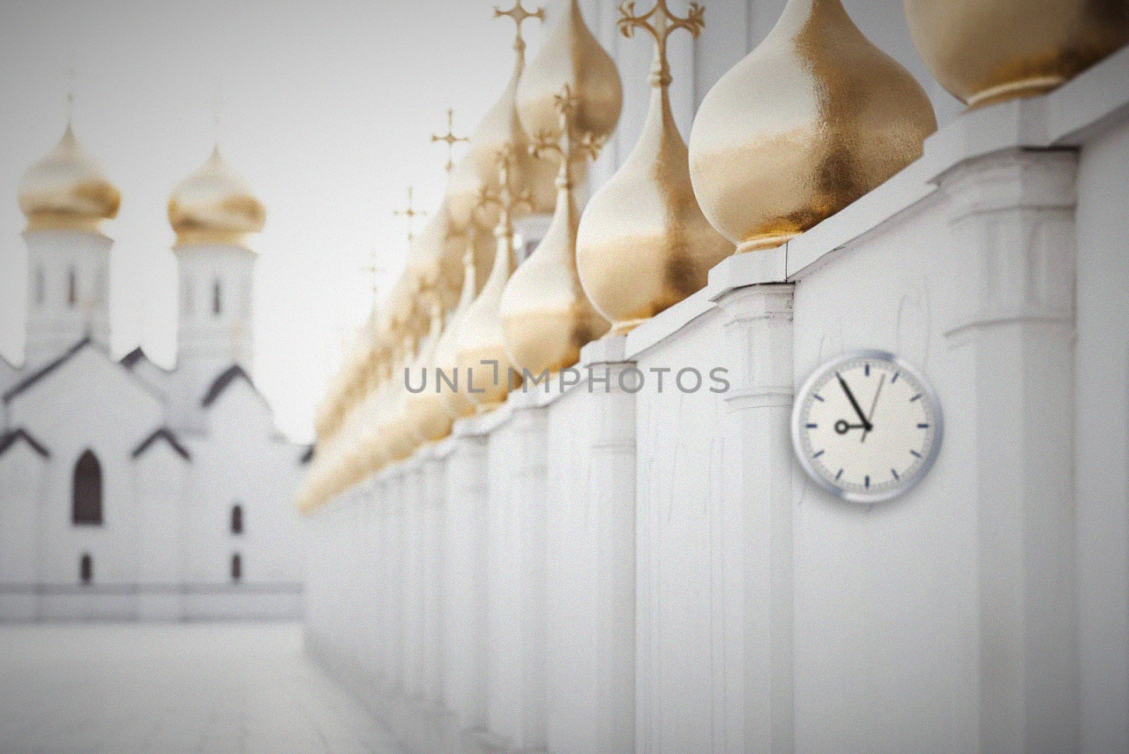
8:55:03
